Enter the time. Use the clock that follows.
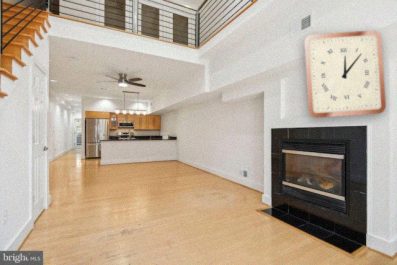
12:07
